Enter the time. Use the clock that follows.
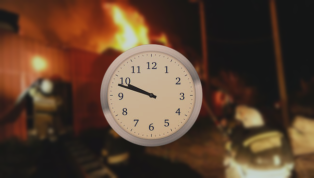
9:48
